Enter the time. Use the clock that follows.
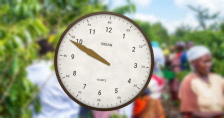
9:49
